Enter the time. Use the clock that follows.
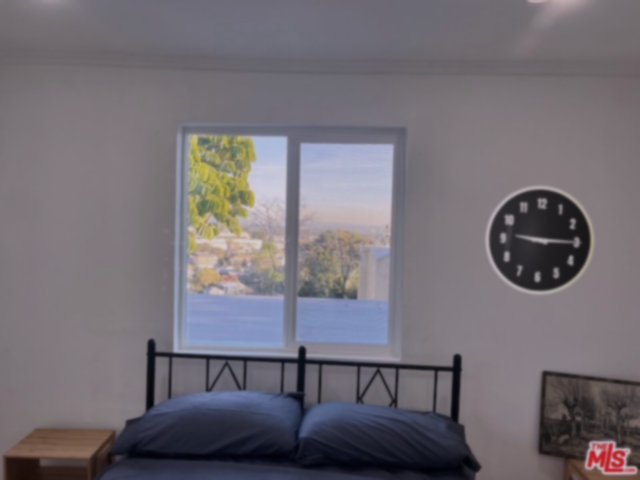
9:15
